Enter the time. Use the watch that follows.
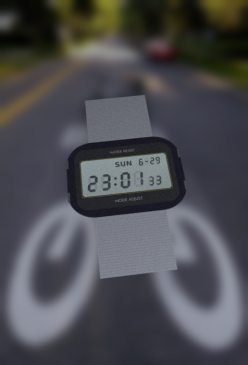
23:01:33
